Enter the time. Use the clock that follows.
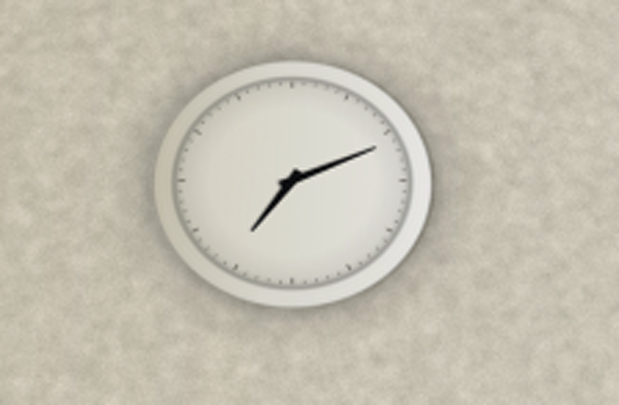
7:11
